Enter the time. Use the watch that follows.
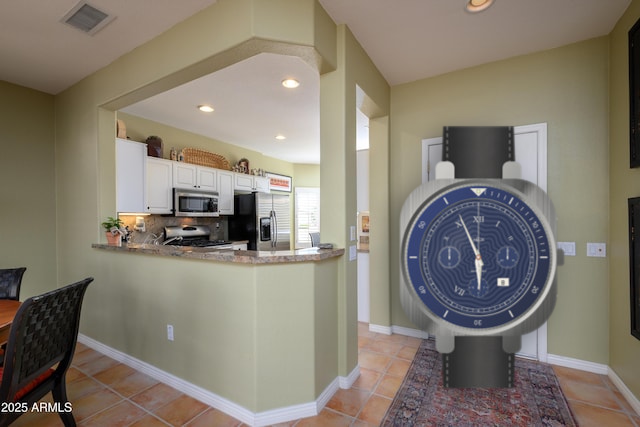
5:56
